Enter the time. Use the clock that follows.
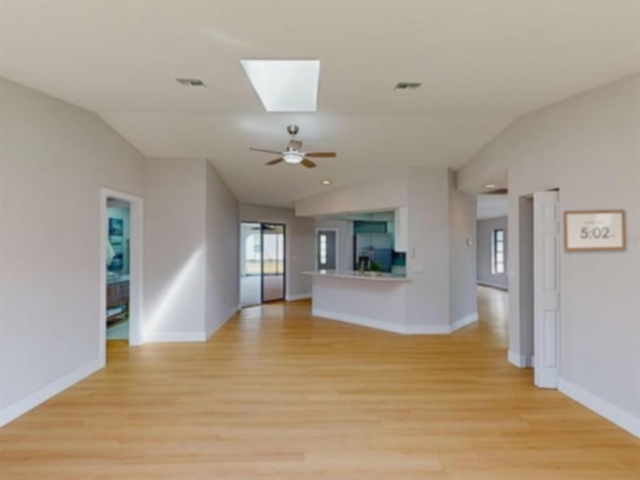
5:02
